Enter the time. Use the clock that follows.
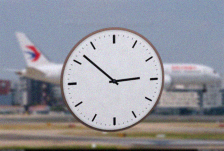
2:52
